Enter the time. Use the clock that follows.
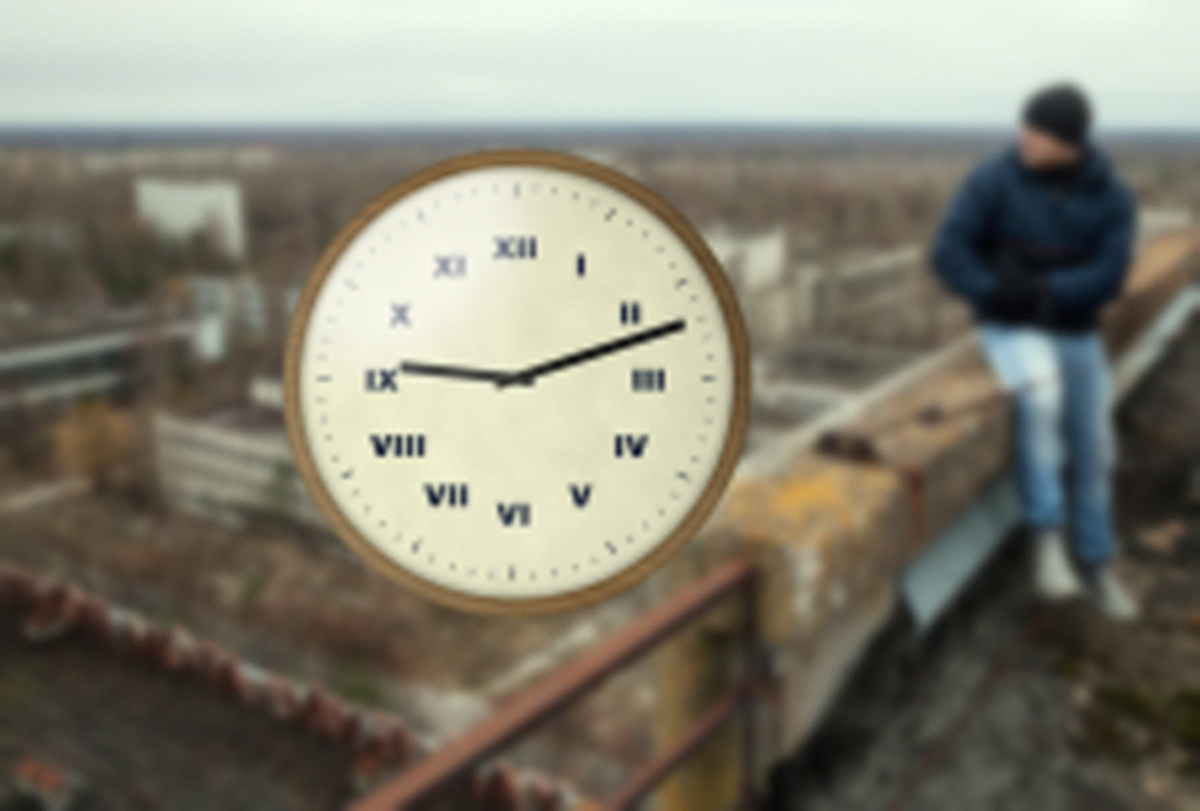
9:12
